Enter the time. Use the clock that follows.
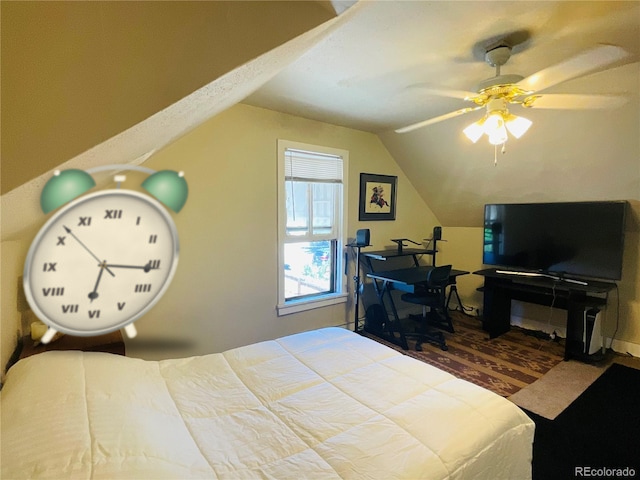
6:15:52
